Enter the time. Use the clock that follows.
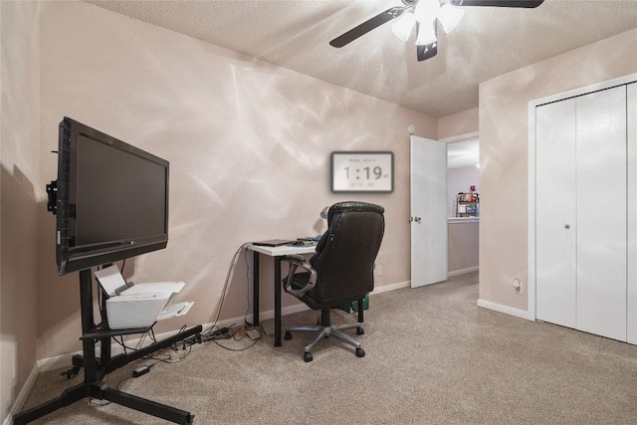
1:19
